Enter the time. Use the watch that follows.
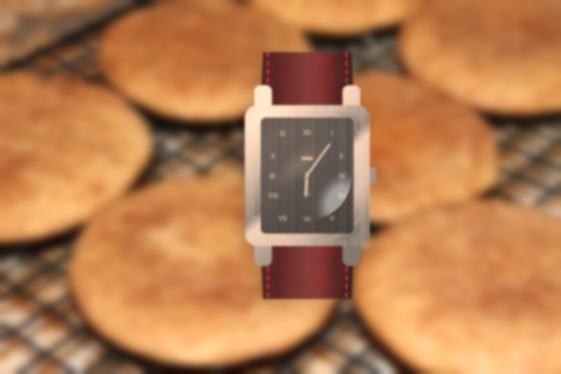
6:06
